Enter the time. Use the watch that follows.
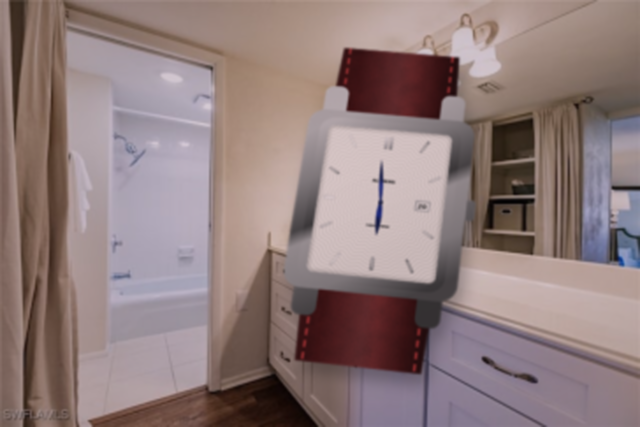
5:59
